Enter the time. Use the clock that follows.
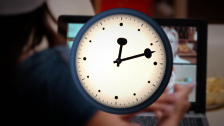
12:12
